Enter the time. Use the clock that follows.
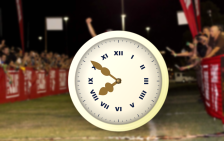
7:51
